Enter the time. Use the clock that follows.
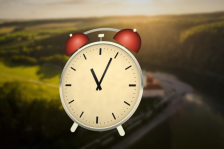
11:04
